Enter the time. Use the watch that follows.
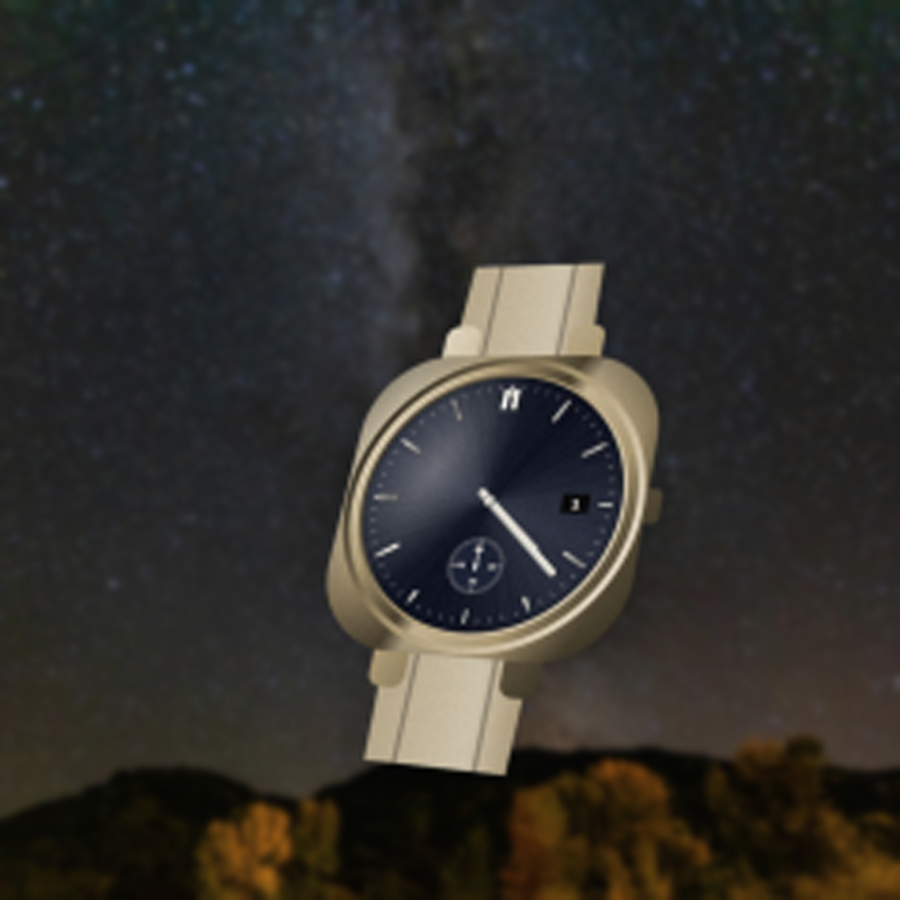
4:22
